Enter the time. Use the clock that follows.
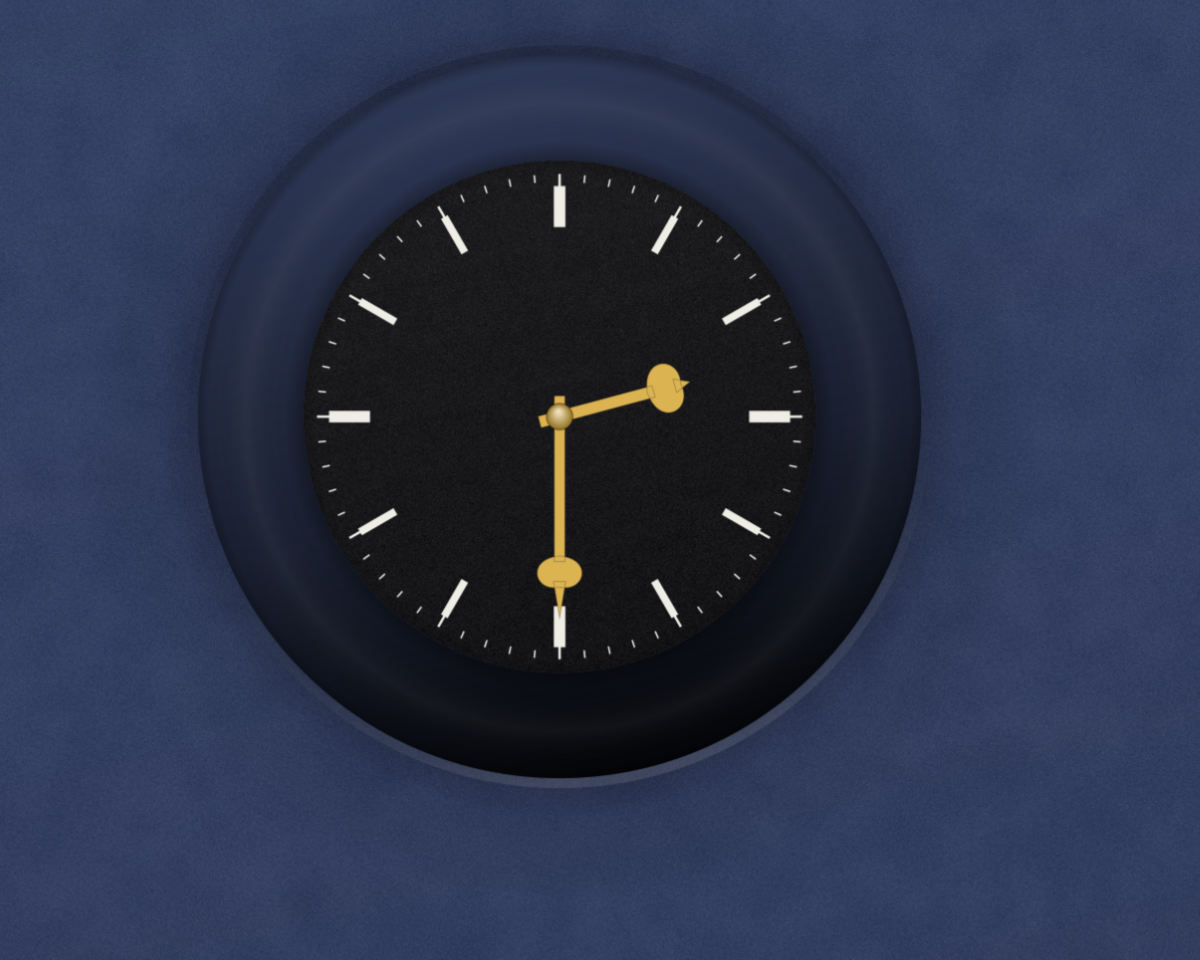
2:30
